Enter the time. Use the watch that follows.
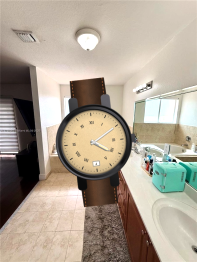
4:10
